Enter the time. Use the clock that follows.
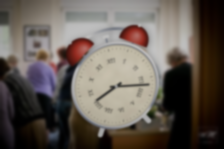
8:17
